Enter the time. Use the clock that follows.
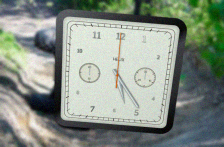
5:24
